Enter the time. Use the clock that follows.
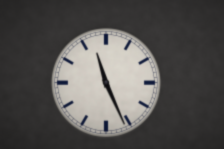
11:26
